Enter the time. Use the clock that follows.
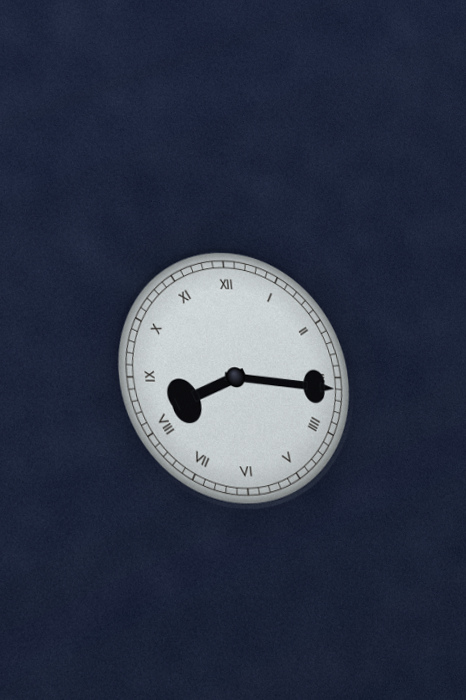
8:16
